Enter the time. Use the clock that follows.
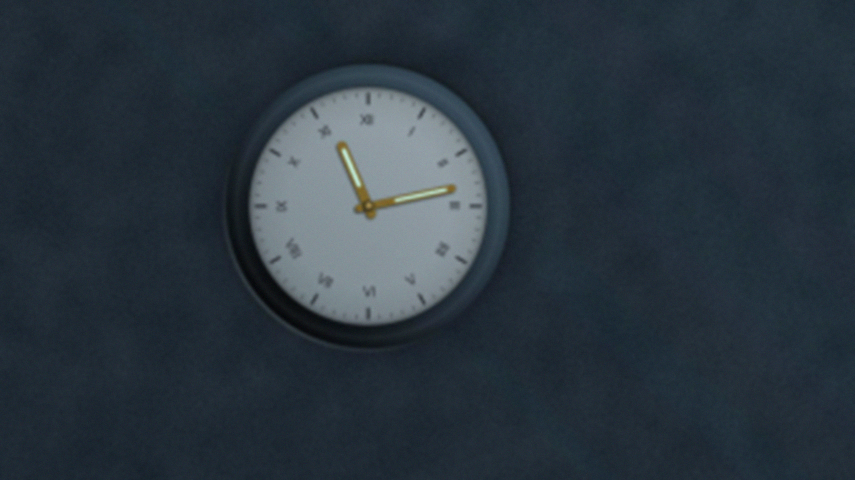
11:13
